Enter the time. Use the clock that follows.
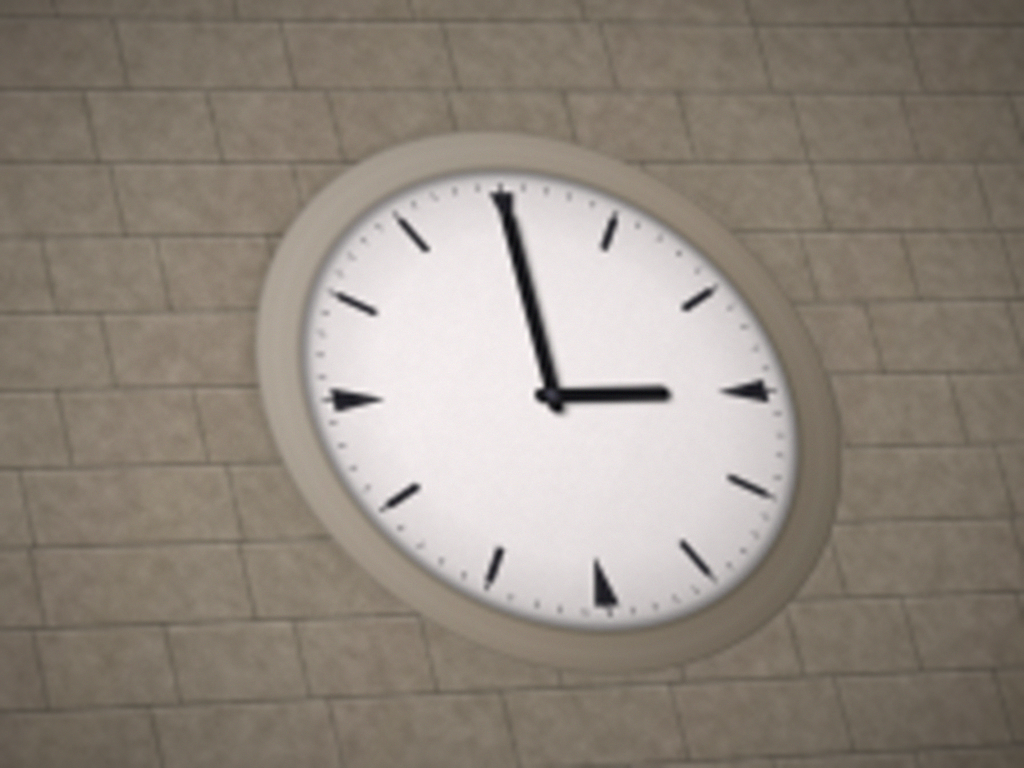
3:00
